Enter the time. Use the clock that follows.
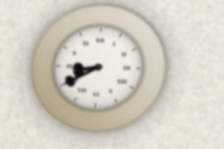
8:40
